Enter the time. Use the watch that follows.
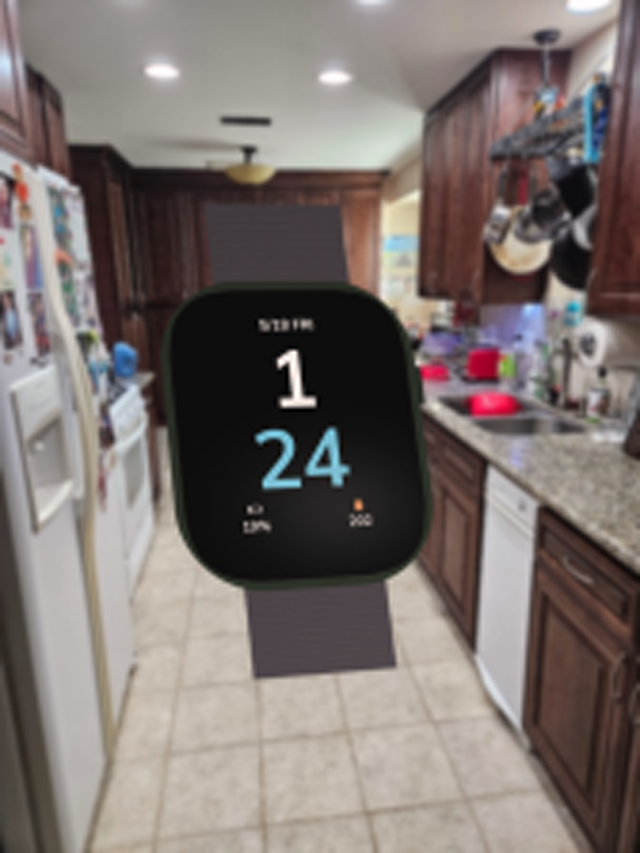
1:24
